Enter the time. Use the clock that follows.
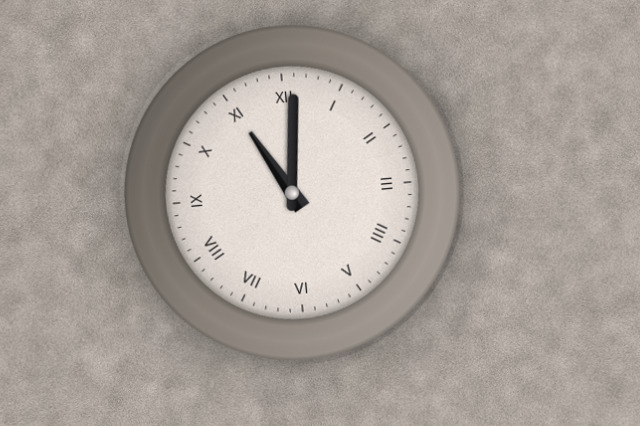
11:01
